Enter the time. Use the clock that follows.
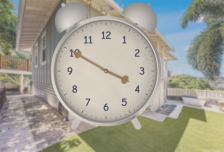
3:50
